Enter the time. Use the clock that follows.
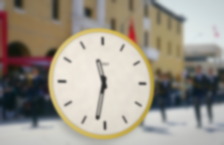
11:32
